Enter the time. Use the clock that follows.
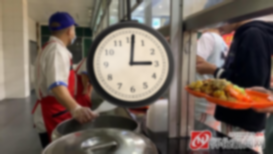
3:01
